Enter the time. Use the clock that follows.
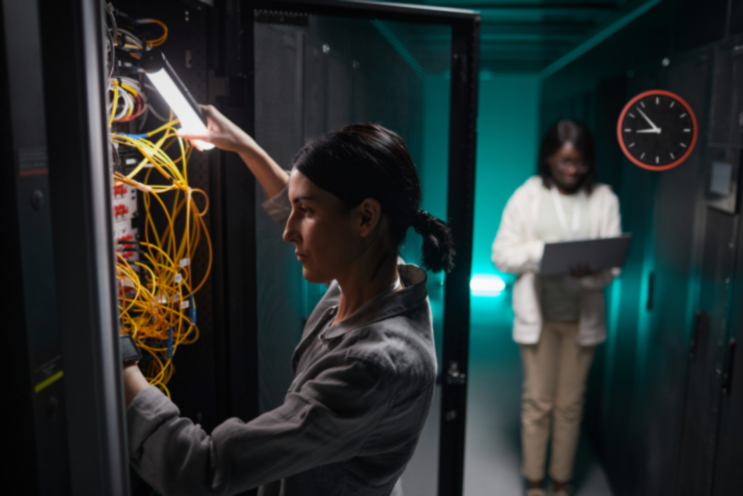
8:53
